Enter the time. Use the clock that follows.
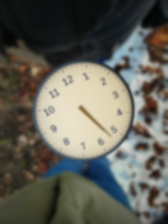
5:27
